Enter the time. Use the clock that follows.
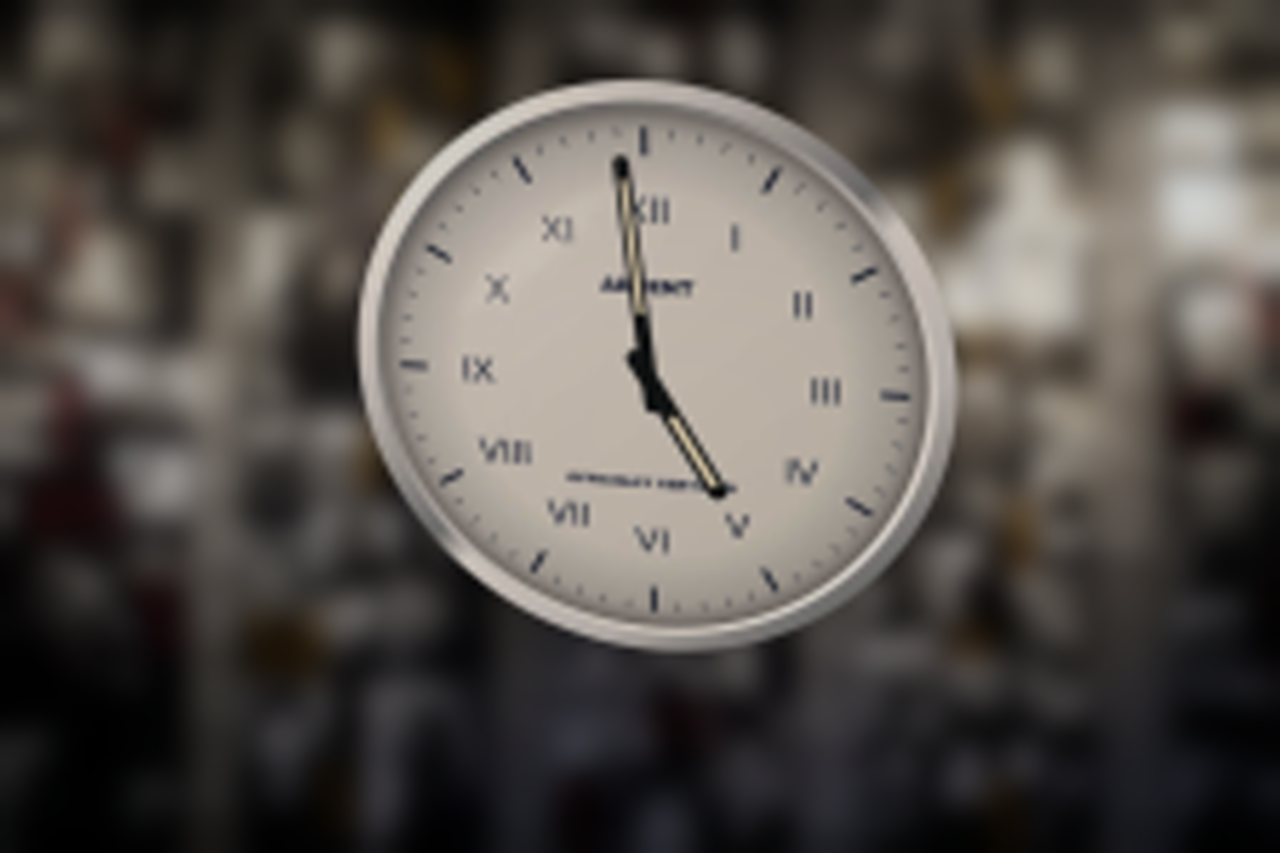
4:59
